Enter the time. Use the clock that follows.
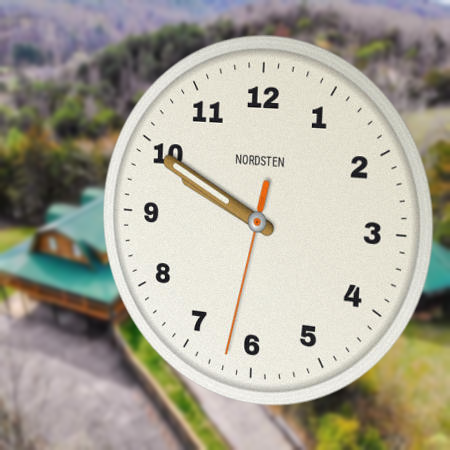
9:49:32
